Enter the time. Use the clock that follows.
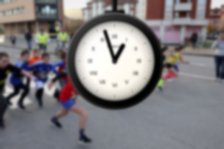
12:57
